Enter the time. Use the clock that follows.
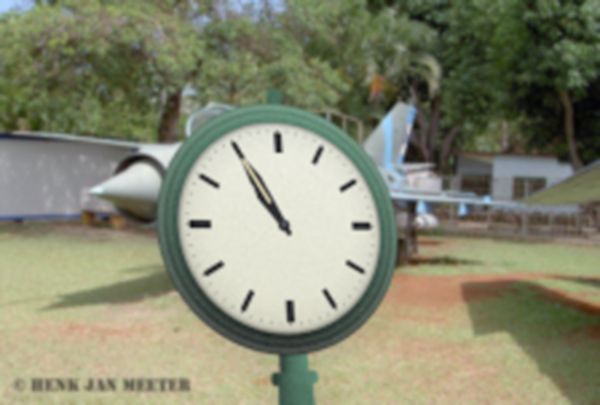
10:55
